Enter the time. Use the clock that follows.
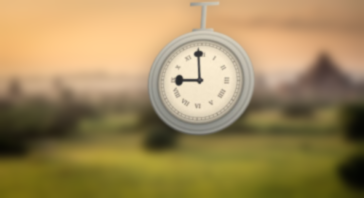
8:59
